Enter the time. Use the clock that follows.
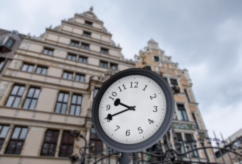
9:41
